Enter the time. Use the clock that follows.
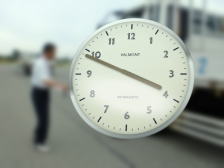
3:49
